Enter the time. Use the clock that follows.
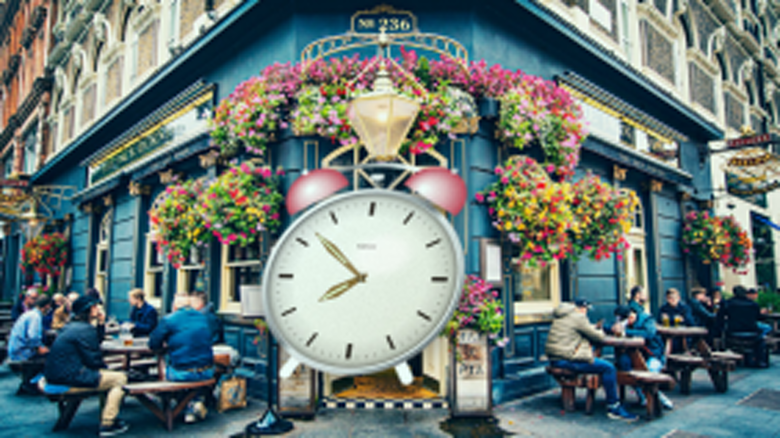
7:52
